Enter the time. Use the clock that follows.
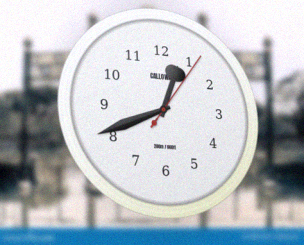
12:41:06
